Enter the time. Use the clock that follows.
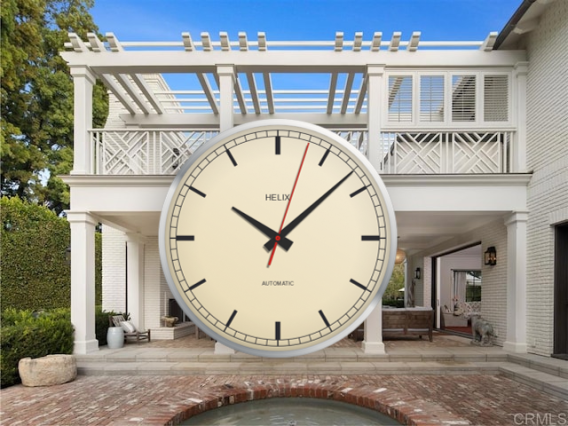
10:08:03
